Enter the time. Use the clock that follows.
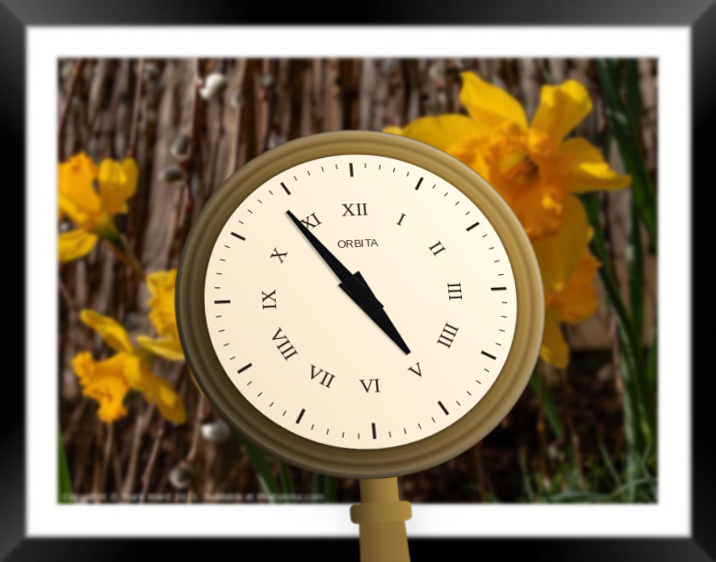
4:54
